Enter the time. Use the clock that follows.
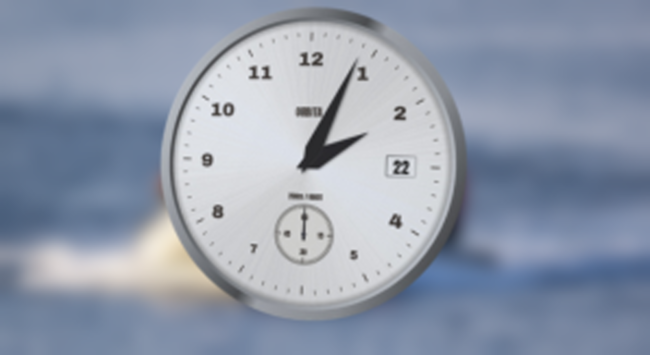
2:04
